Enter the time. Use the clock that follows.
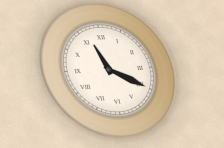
11:20
